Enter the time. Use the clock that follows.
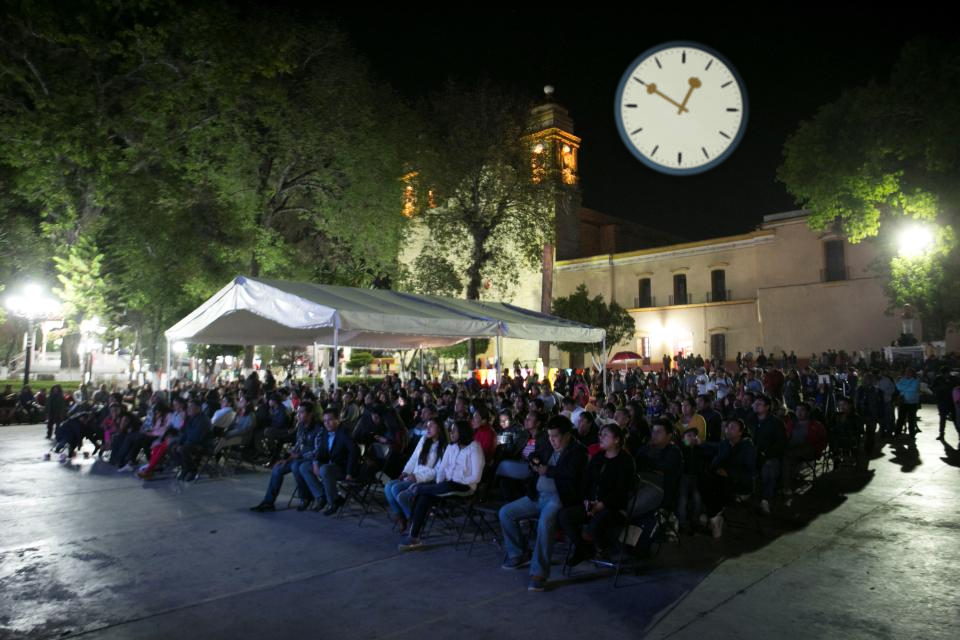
12:50
